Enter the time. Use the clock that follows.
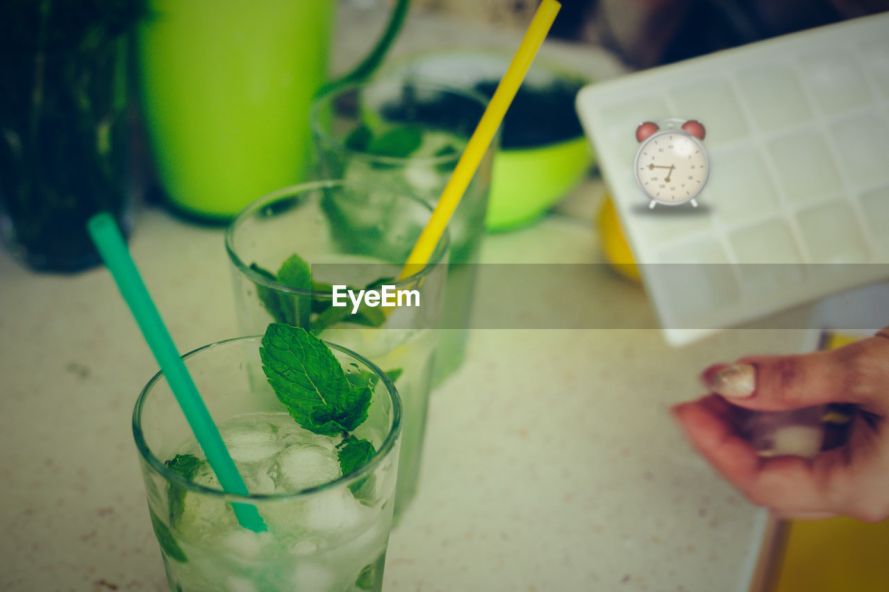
6:46
